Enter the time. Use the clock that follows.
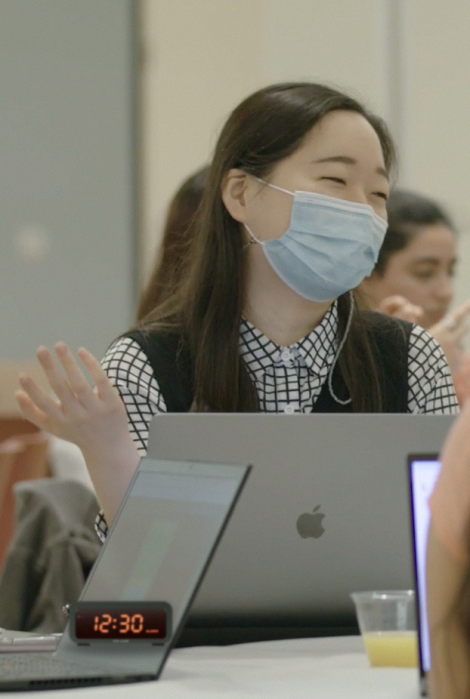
12:30
